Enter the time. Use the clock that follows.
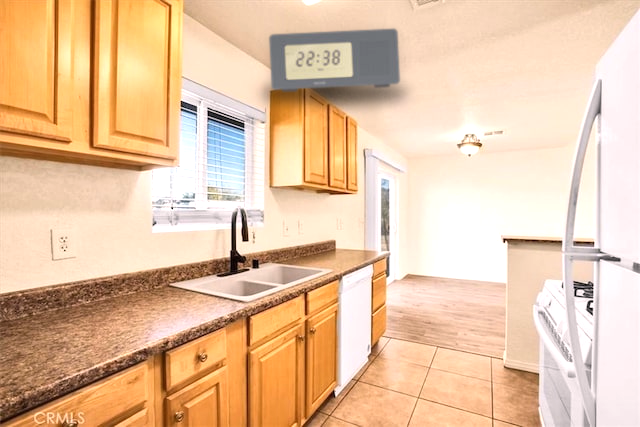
22:38
